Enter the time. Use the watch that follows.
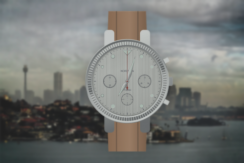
7:03
